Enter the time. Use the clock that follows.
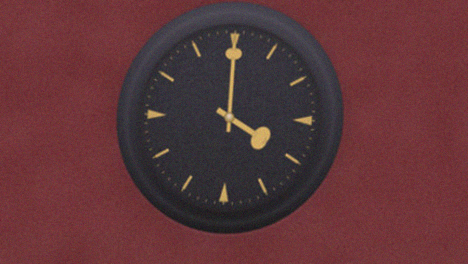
4:00
